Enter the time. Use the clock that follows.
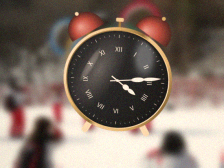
4:14
